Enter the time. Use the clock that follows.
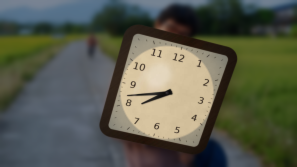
7:42
